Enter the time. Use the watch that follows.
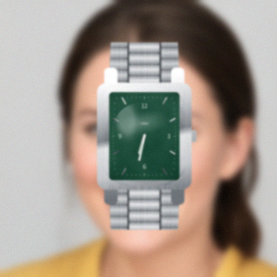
6:32
